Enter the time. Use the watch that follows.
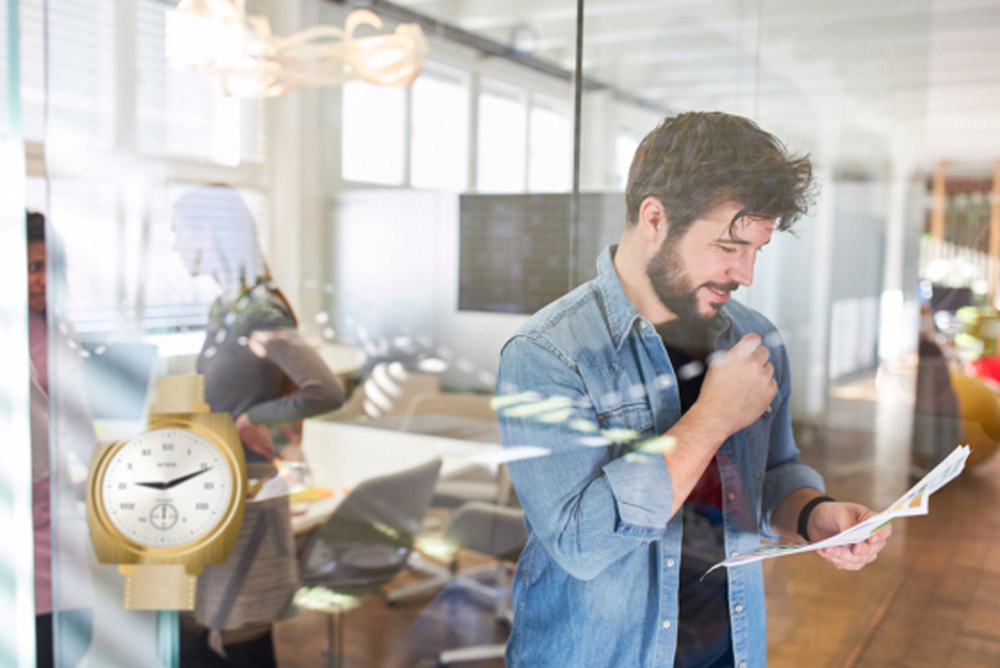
9:11
